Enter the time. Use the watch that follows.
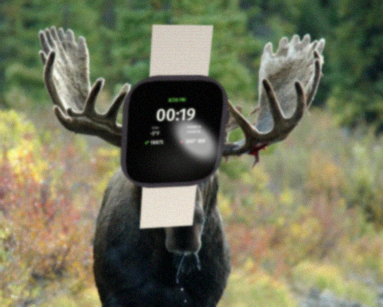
0:19
